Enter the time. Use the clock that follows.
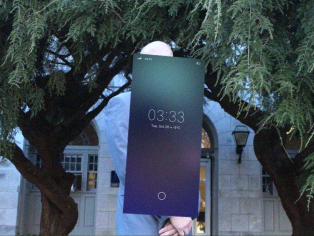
3:33
